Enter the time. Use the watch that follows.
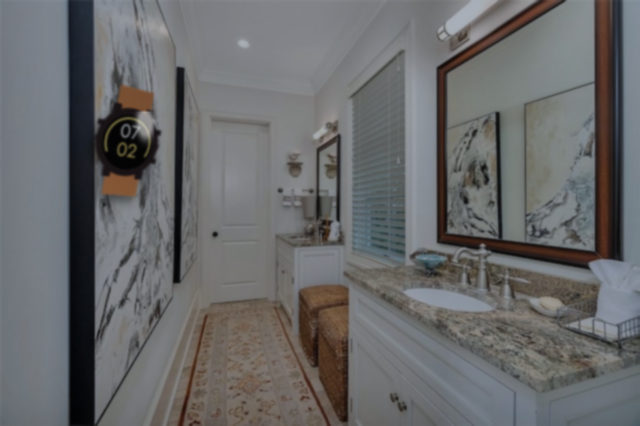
7:02
